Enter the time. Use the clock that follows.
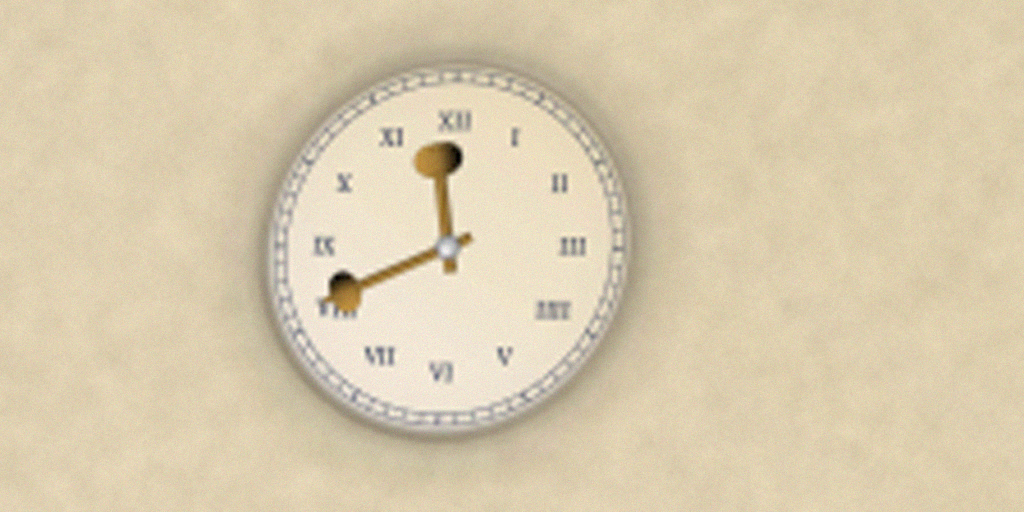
11:41
